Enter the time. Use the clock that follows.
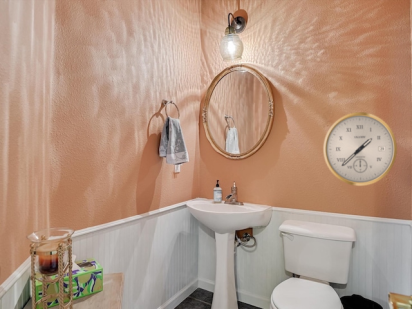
1:38
